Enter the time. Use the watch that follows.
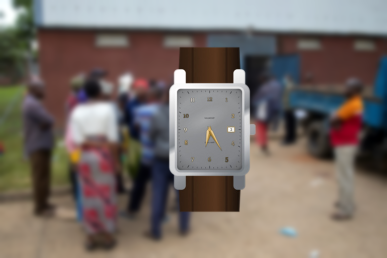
6:25
